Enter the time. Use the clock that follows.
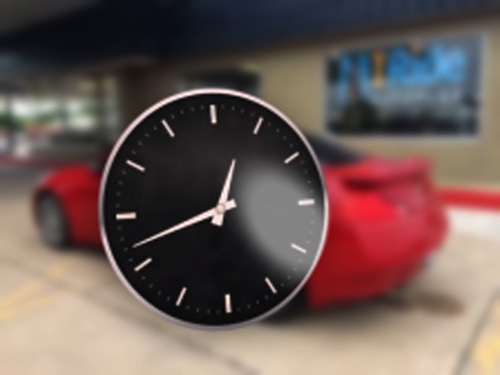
12:42
